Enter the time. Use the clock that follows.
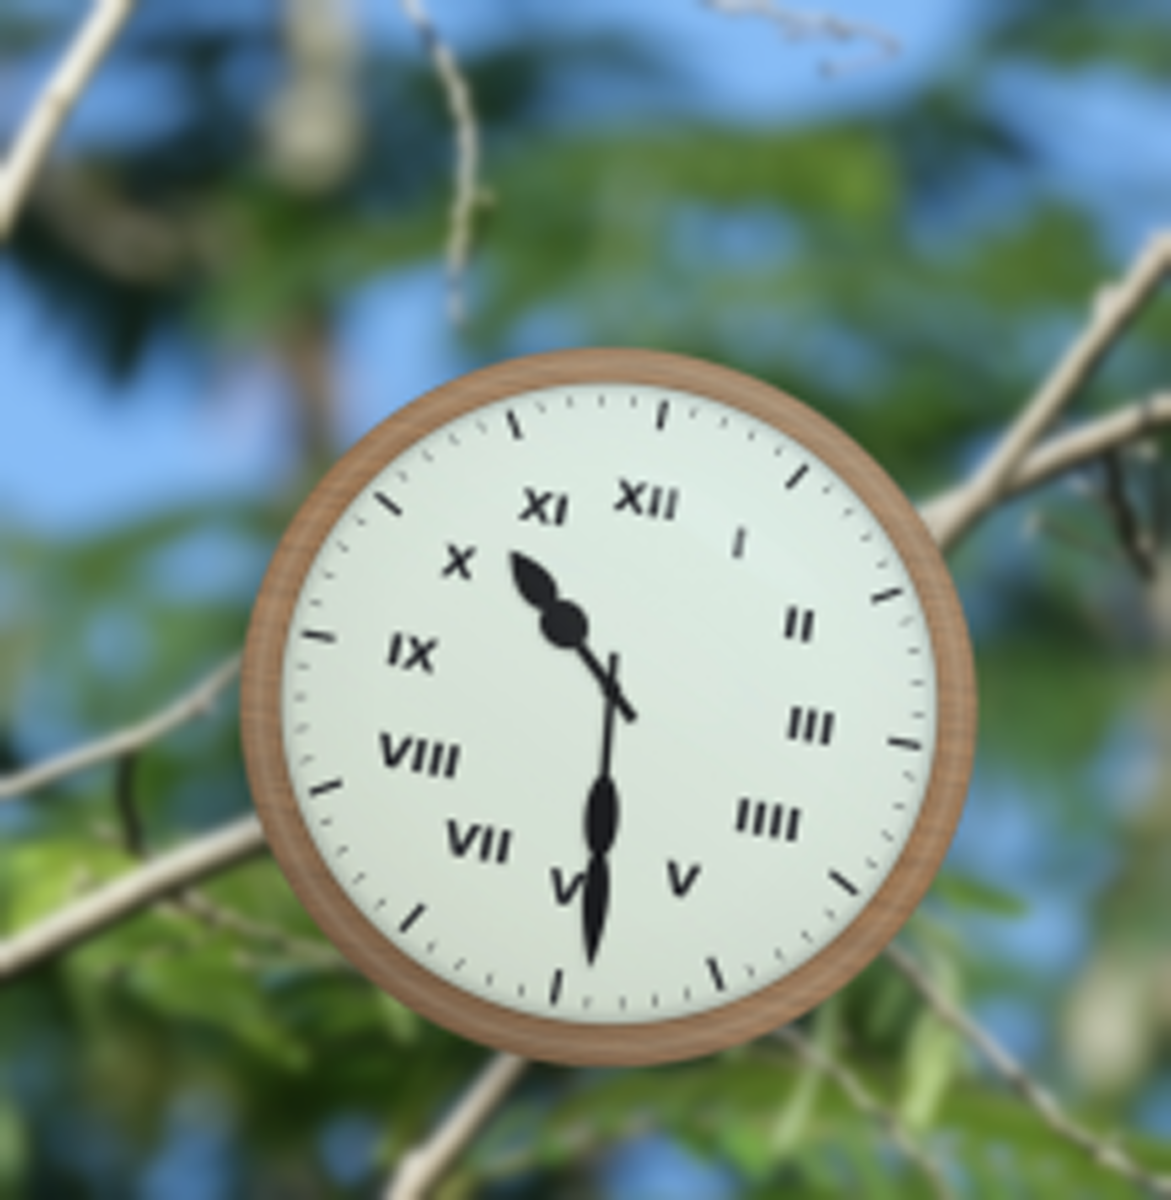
10:29
